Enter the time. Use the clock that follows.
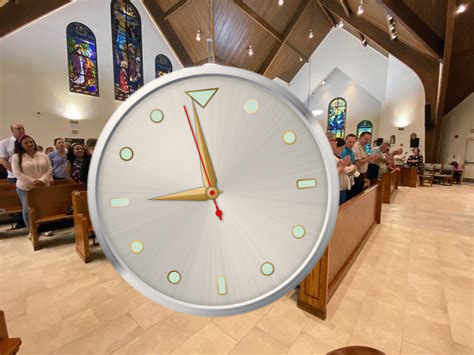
8:58:58
